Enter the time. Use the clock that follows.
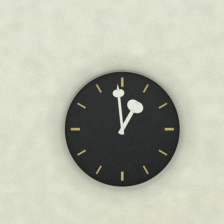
12:59
